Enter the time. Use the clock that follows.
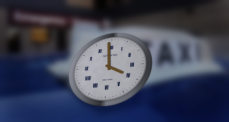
3:59
